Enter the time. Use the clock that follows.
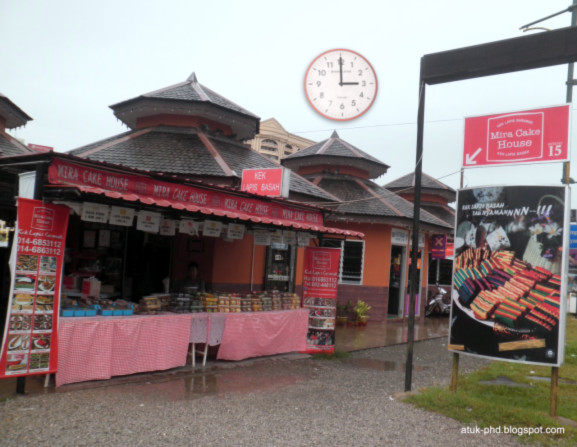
3:00
